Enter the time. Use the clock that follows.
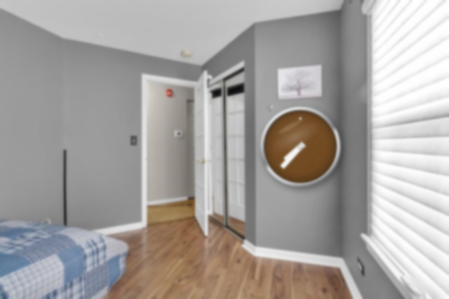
7:37
